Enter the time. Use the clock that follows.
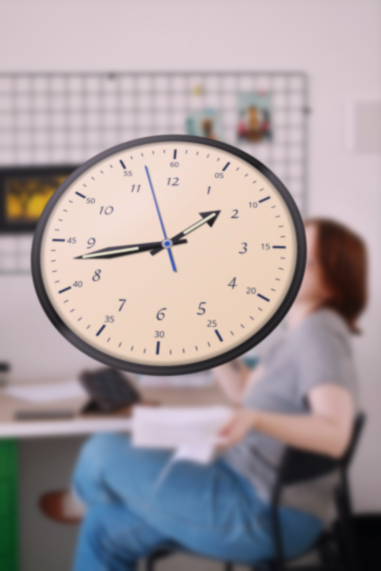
1:42:57
